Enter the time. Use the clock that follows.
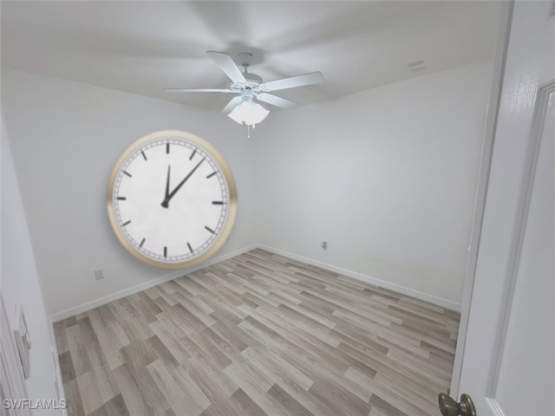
12:07
